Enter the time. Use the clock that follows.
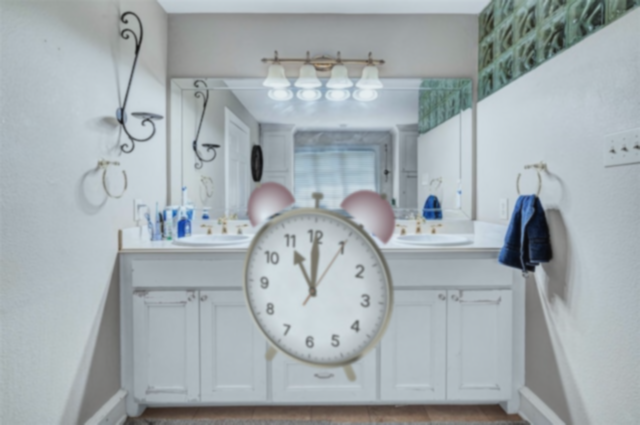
11:00:05
